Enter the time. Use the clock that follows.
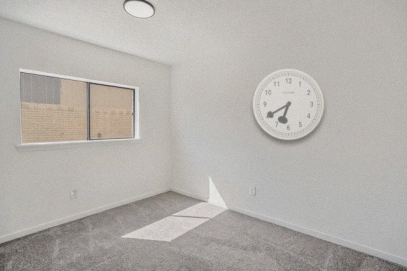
6:40
